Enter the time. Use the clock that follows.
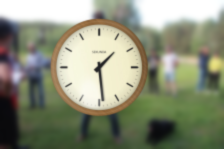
1:29
